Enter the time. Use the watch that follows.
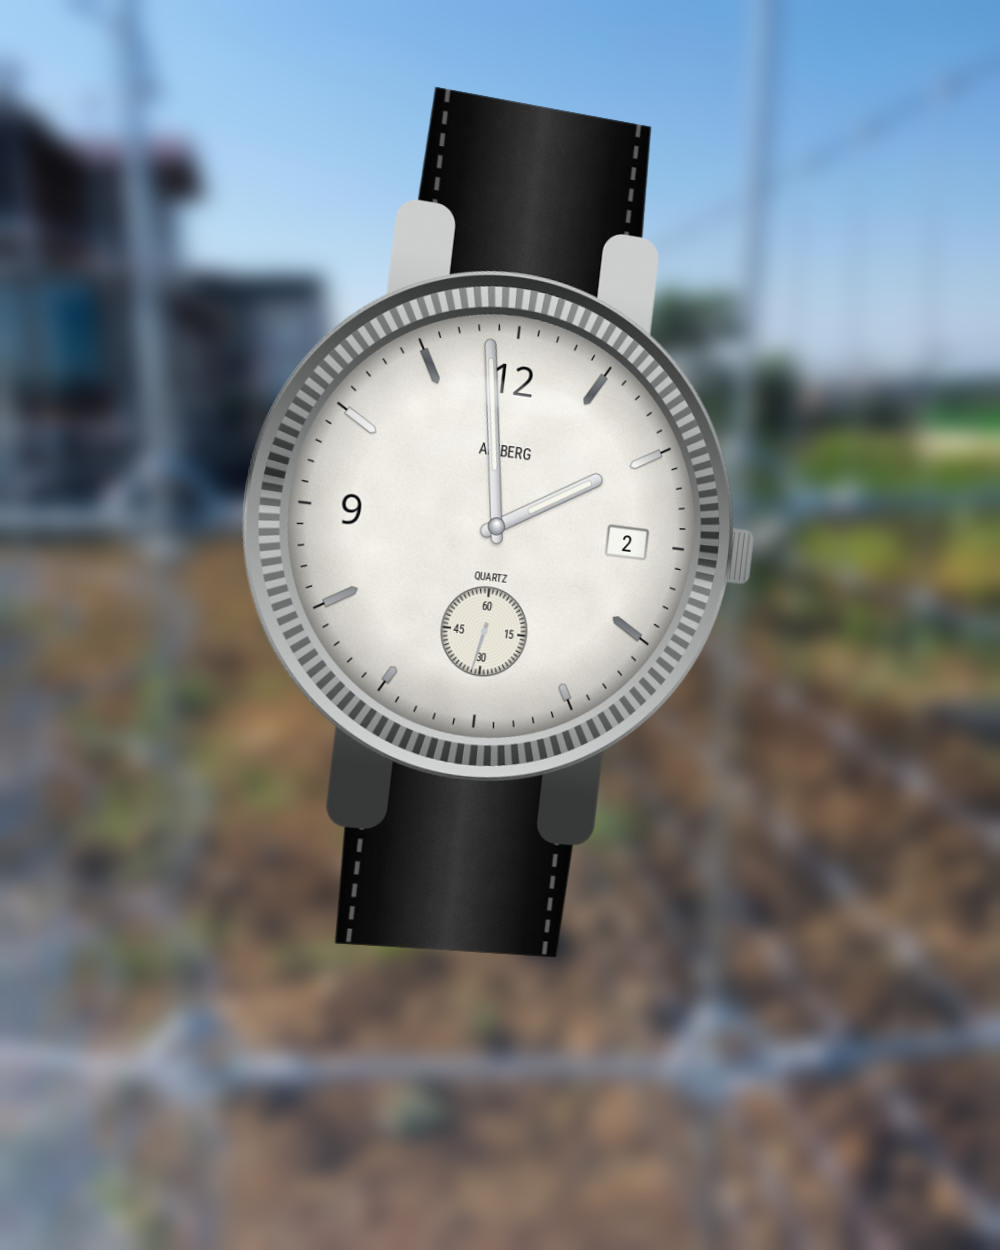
1:58:32
